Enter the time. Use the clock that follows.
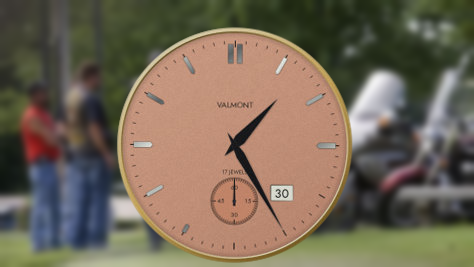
1:25
